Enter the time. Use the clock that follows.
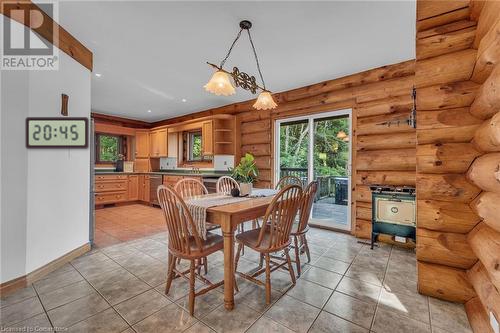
20:45
